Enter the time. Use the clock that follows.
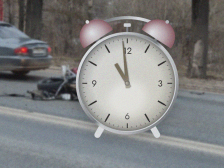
10:59
